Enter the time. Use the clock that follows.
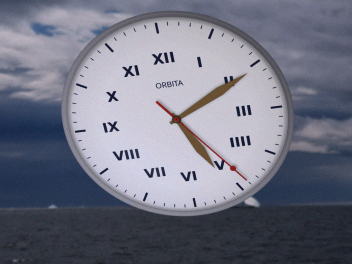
5:10:24
